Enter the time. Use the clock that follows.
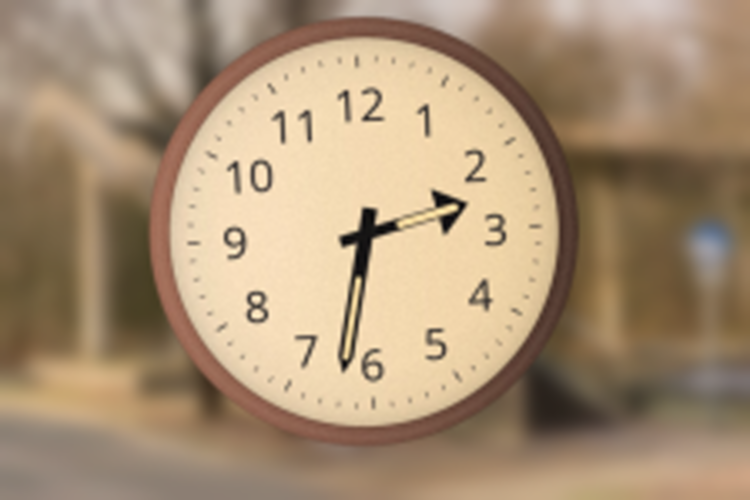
2:32
